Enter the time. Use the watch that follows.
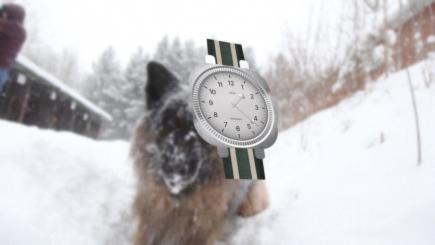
1:22
